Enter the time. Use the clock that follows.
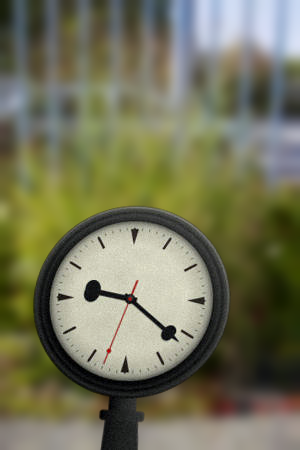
9:21:33
